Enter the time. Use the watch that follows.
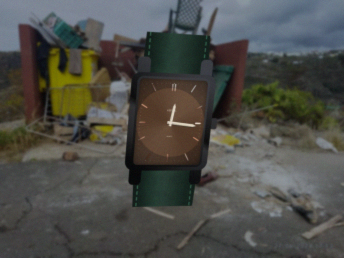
12:16
